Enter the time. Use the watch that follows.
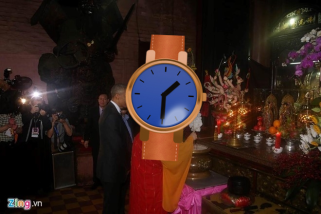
1:30
